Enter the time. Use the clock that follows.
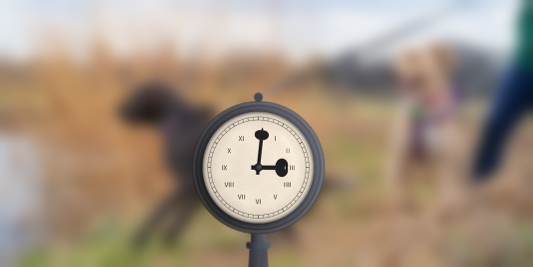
3:01
